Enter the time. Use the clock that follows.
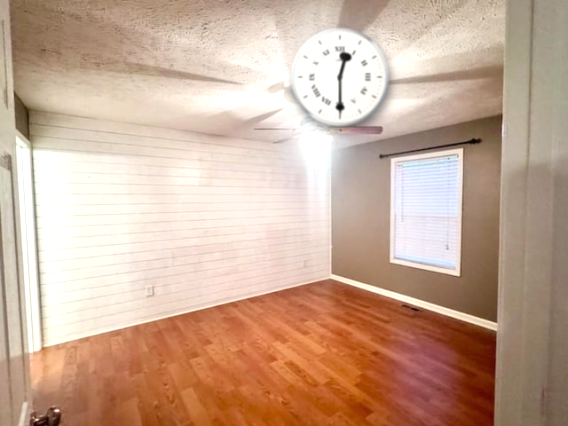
12:30
